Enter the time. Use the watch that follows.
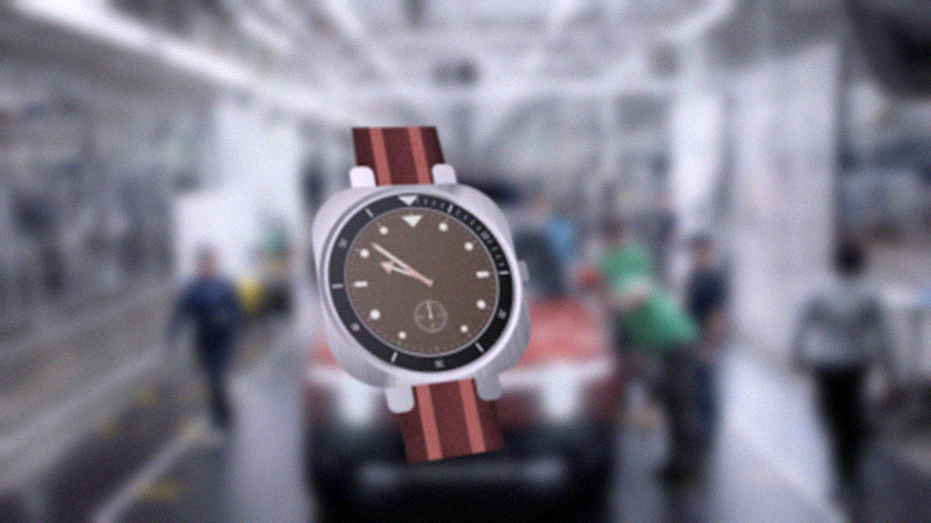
9:52
